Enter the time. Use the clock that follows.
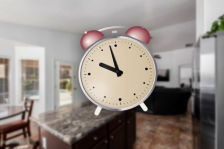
9:58
